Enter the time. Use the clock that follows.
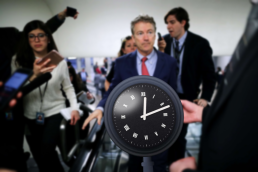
12:12
